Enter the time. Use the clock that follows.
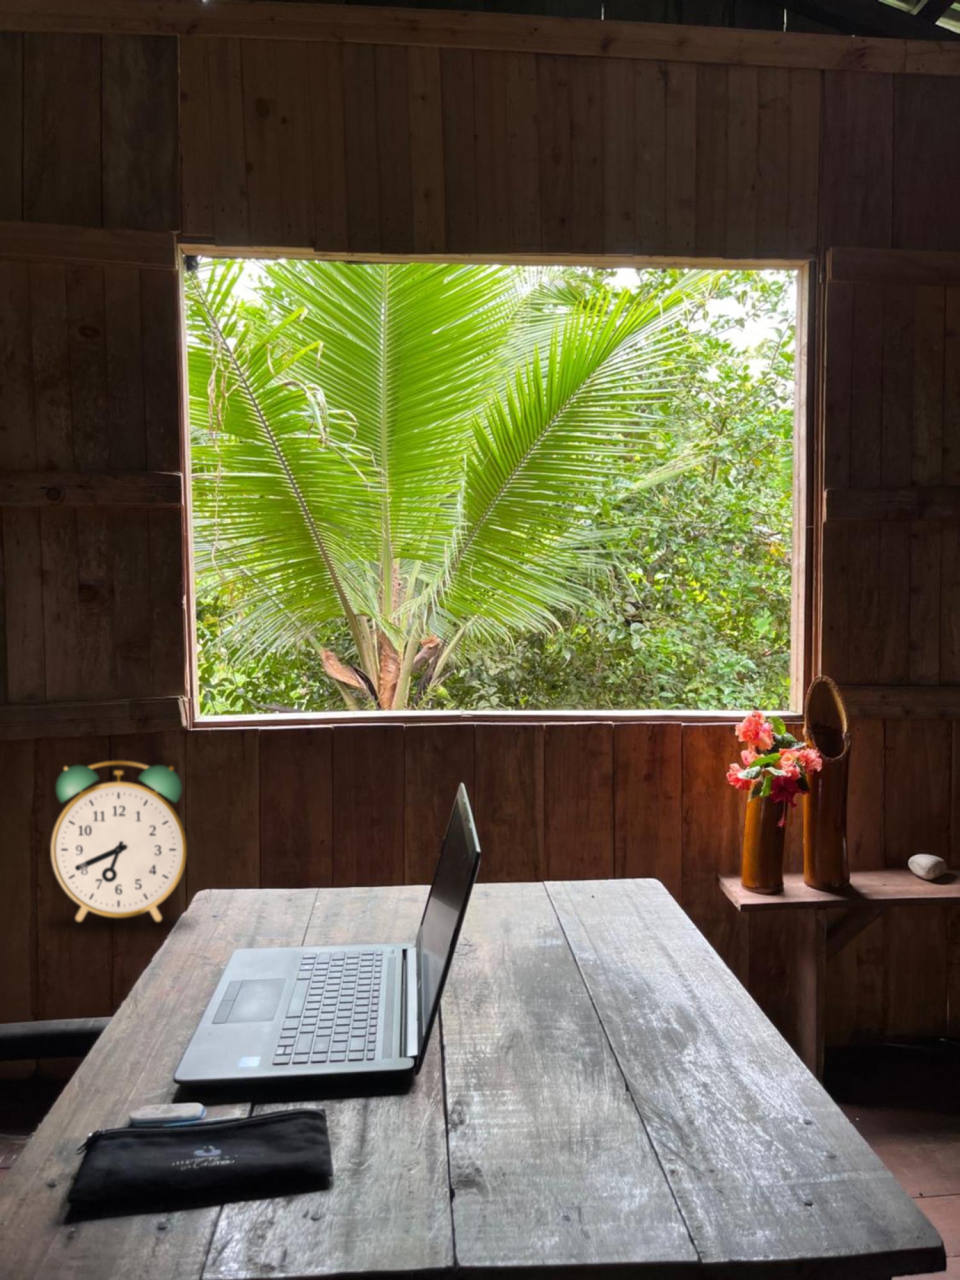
6:41
